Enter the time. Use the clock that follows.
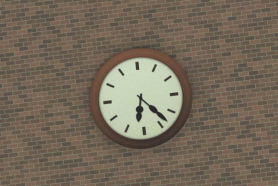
6:23
